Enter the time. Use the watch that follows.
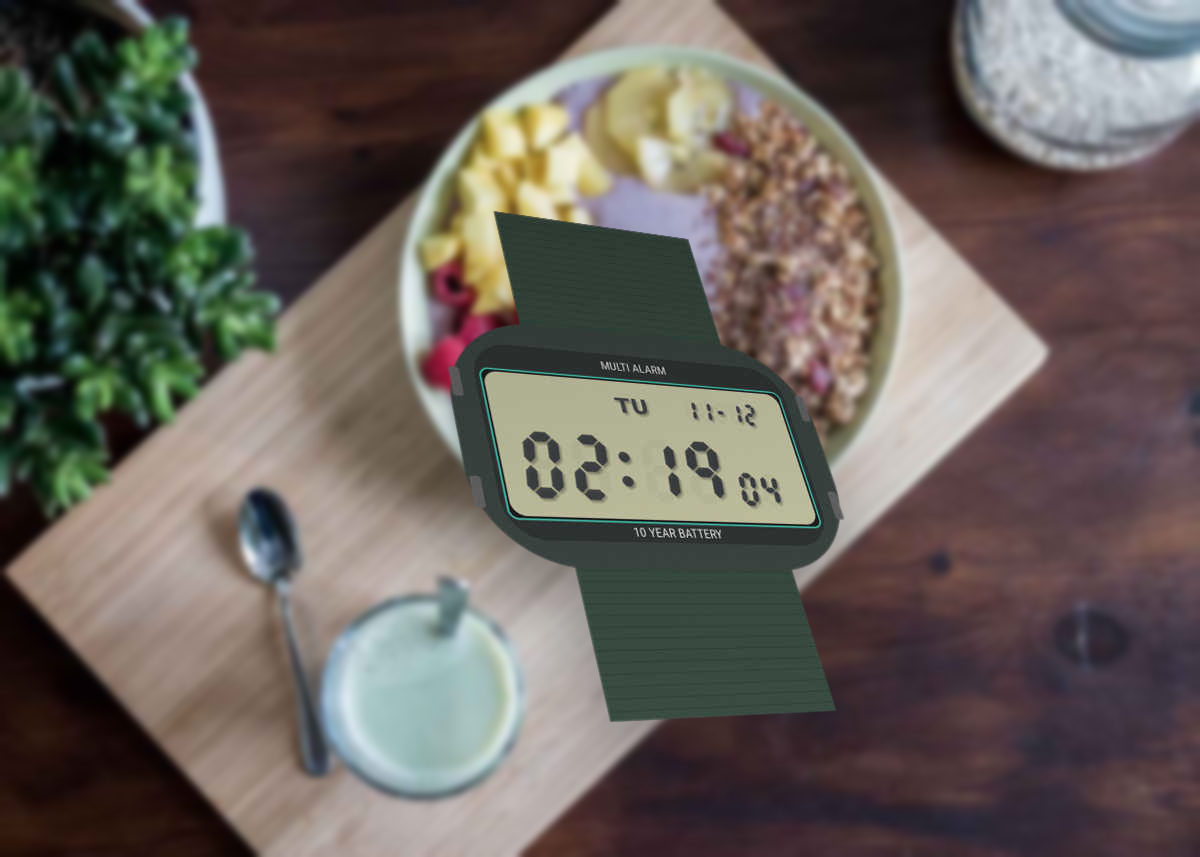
2:19:04
